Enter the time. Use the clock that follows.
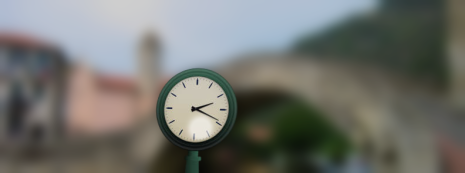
2:19
